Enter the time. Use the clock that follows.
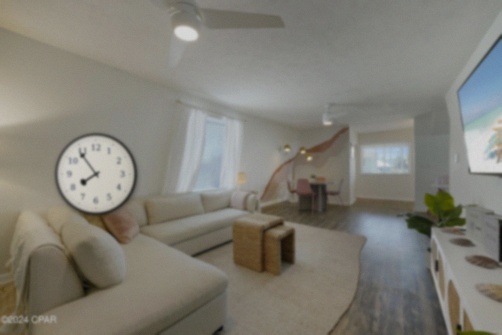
7:54
